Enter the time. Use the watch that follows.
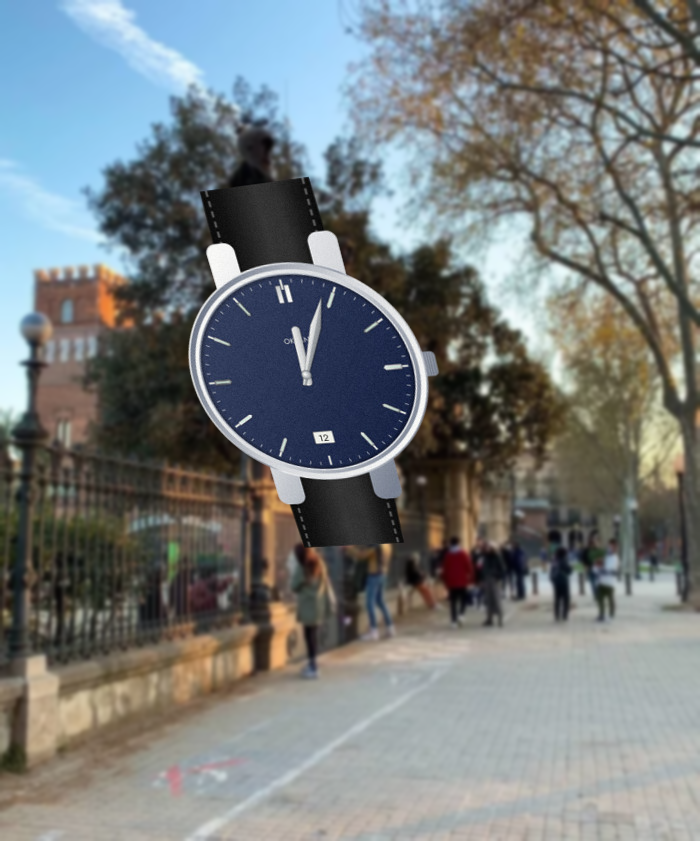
12:04
